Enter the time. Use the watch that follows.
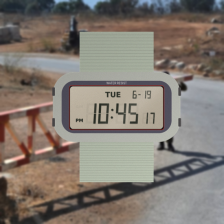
10:45:17
